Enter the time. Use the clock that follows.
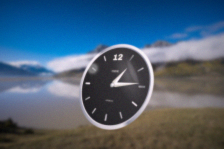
1:14
